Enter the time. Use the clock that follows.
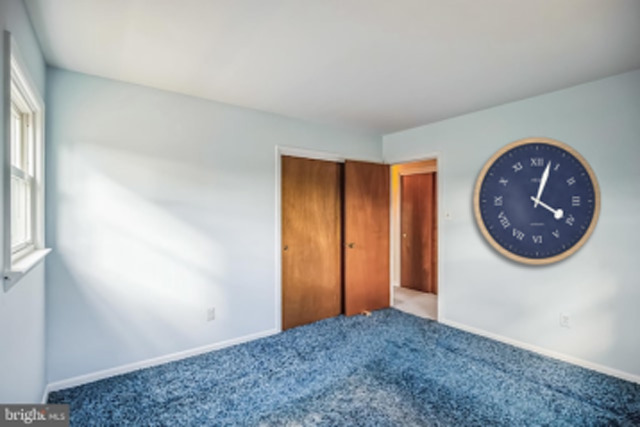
4:03
